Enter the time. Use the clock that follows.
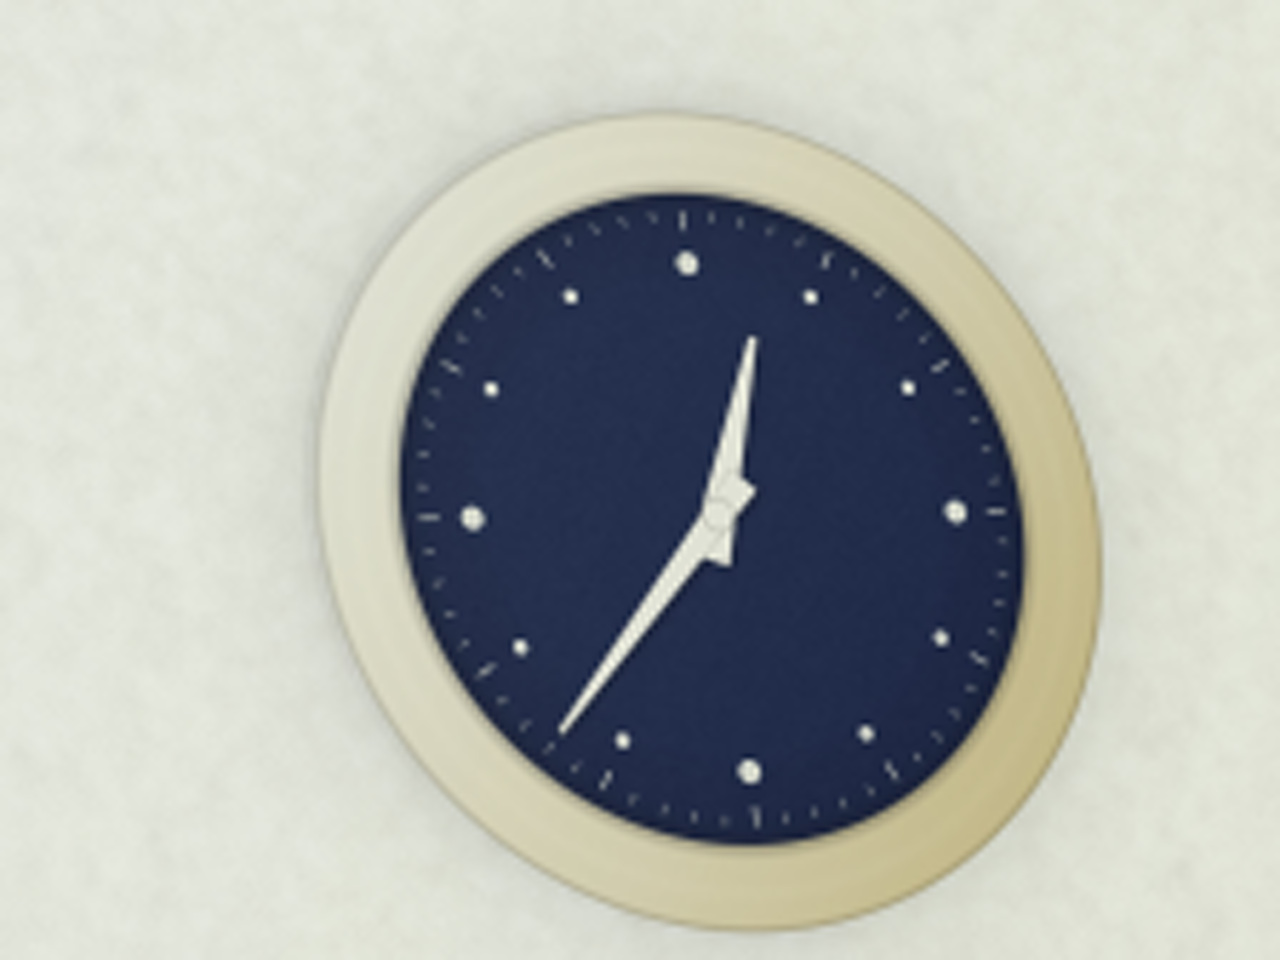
12:37
